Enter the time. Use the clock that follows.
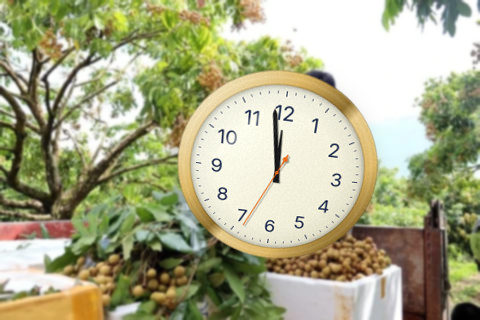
11:58:34
